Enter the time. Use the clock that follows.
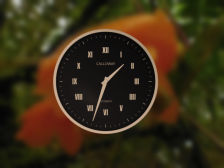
1:33
